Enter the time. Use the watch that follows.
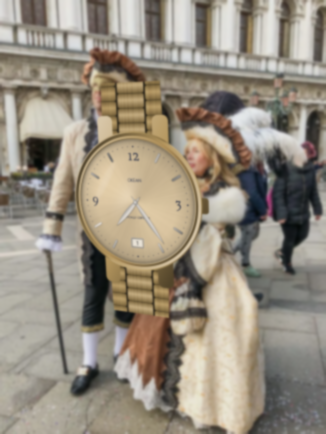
7:24
